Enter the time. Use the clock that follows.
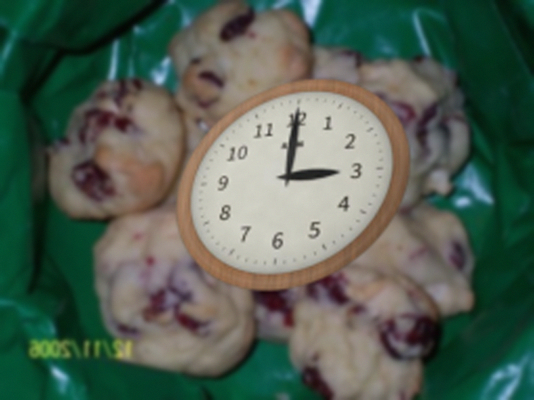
3:00
